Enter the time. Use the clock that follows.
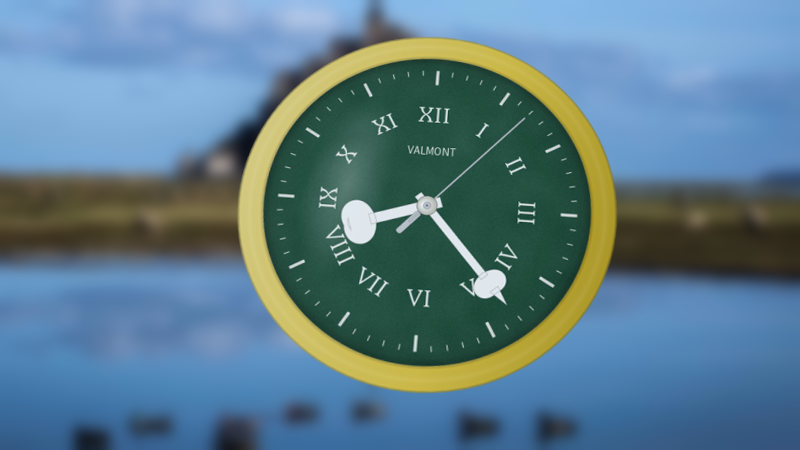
8:23:07
